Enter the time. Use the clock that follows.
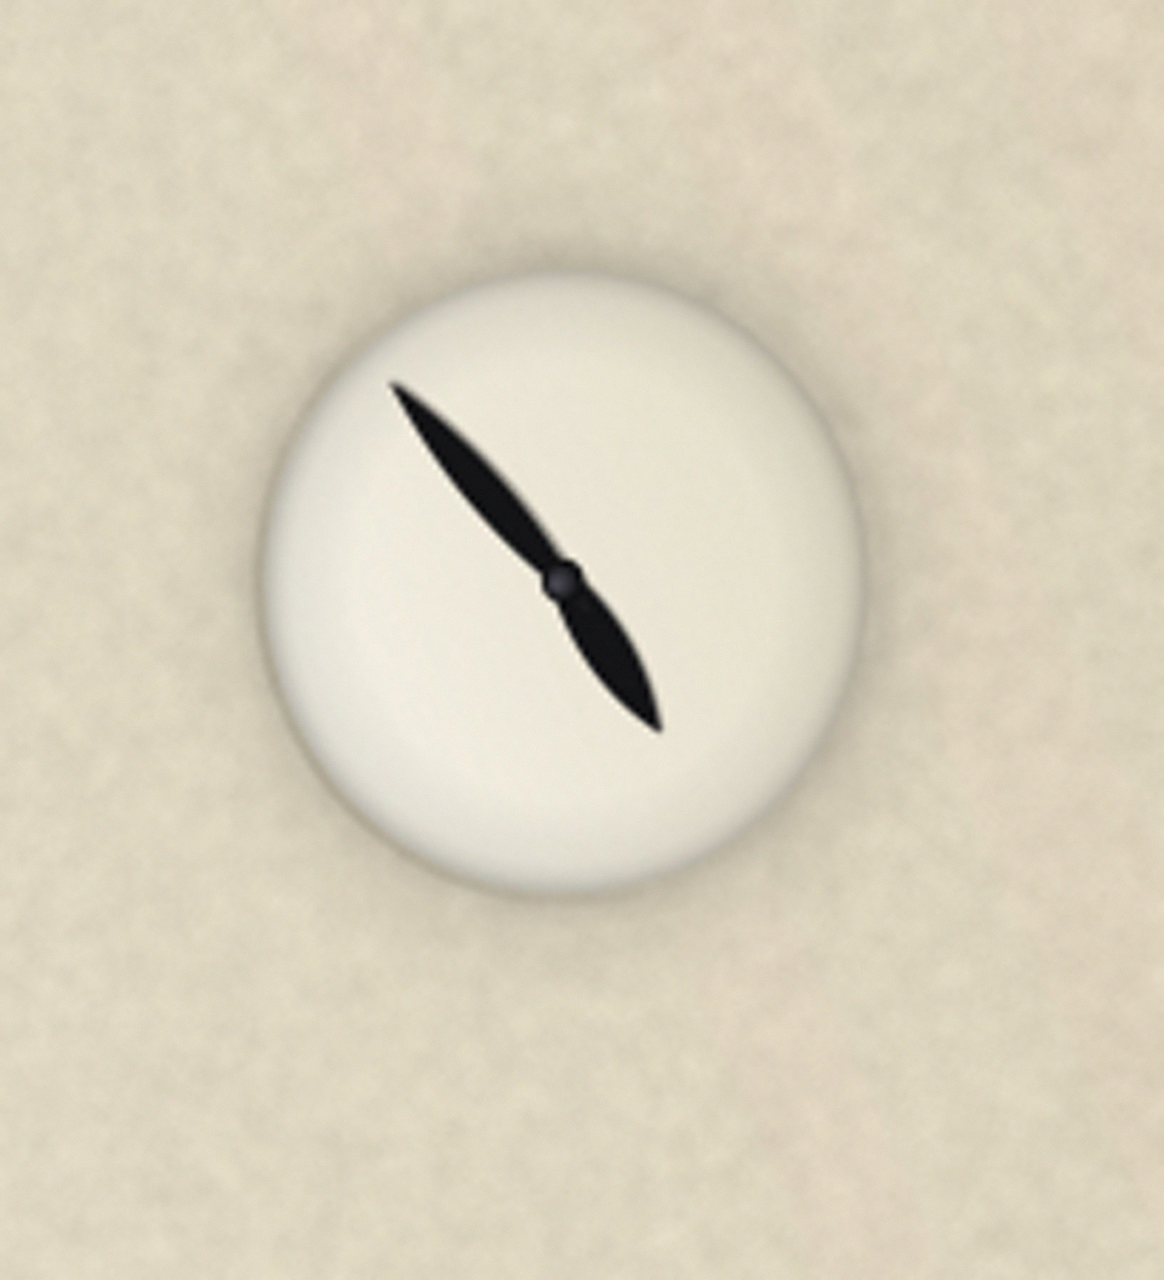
4:53
